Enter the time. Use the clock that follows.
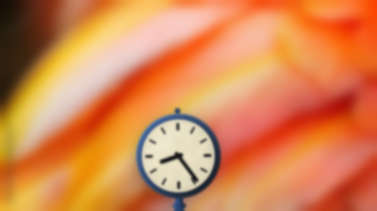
8:24
